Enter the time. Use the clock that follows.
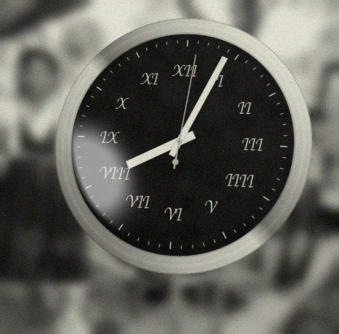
8:04:01
